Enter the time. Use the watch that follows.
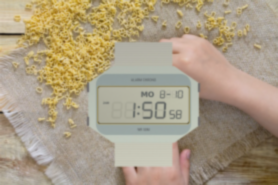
1:50
